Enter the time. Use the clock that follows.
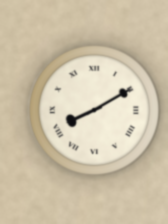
8:10
